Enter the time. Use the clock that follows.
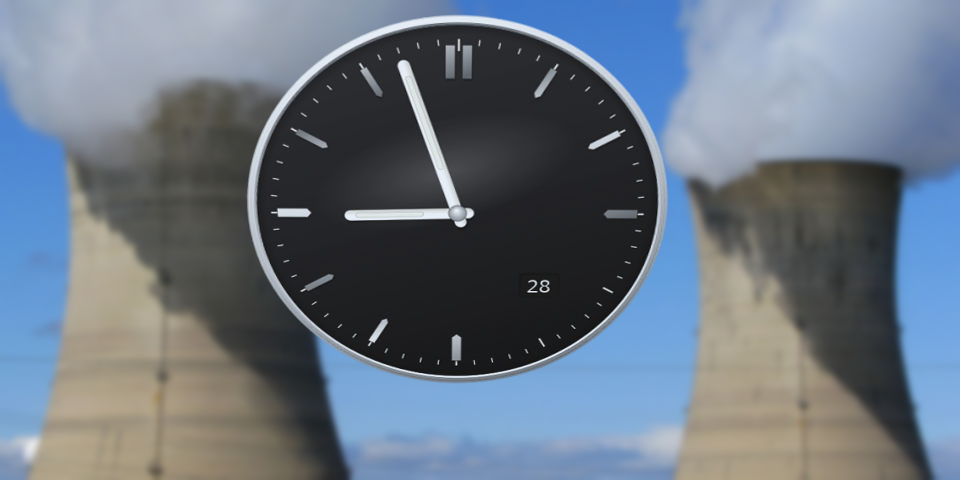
8:57
